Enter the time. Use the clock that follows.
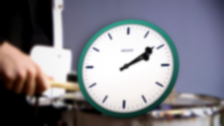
2:09
